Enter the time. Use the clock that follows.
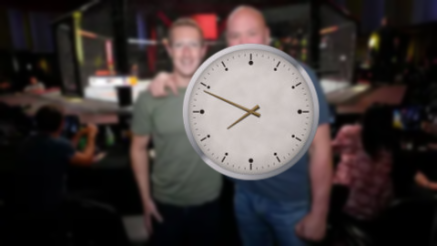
7:49
